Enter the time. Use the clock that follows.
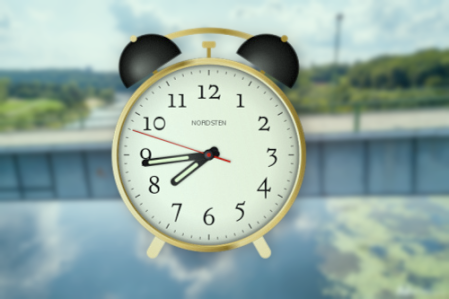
7:43:48
